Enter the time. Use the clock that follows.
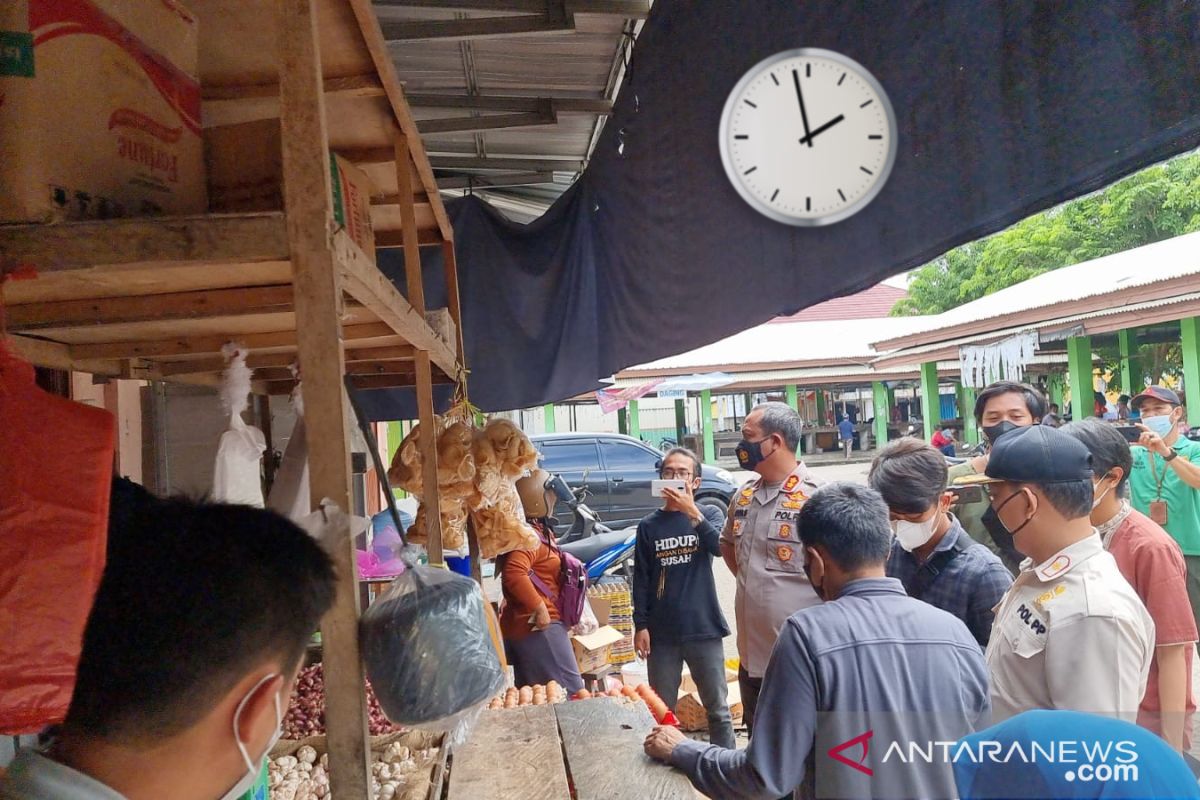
1:58
